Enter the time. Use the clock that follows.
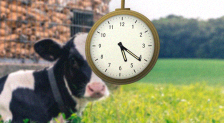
5:21
